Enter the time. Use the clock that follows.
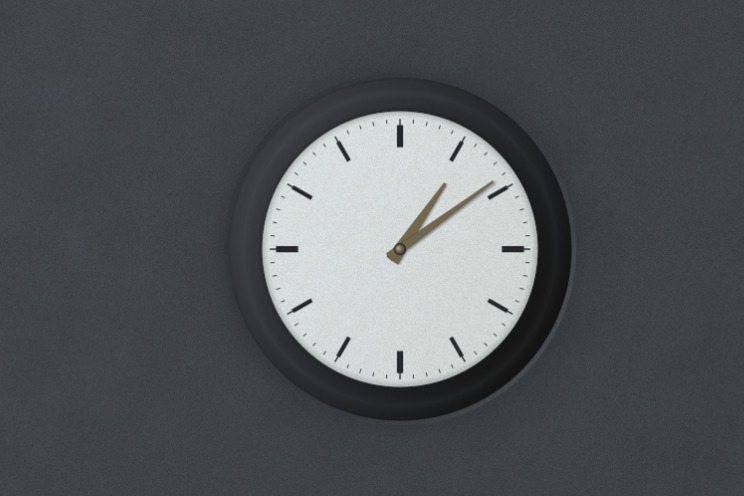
1:09
